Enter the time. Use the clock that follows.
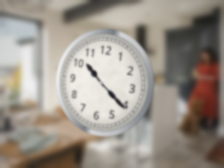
10:21
